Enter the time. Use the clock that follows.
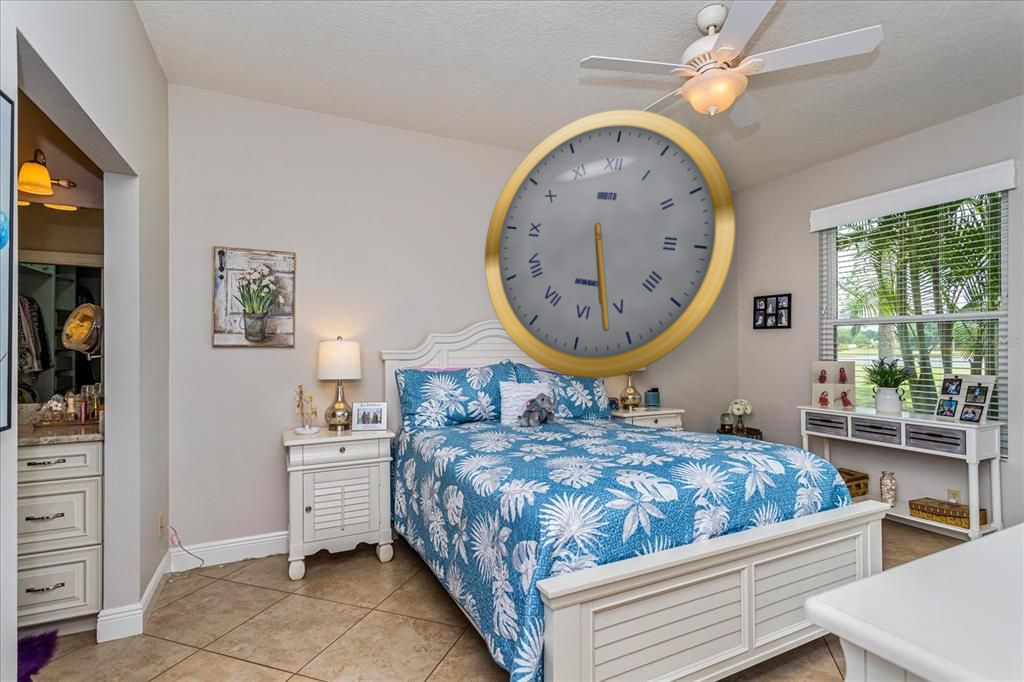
5:27
